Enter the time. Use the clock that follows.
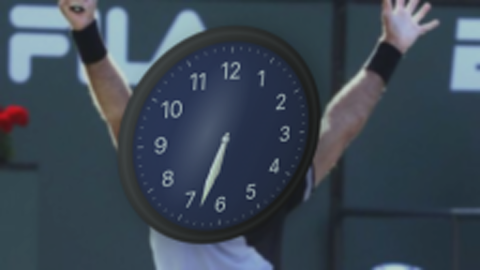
6:33
